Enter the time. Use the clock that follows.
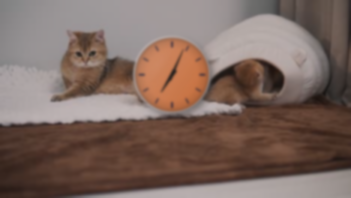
7:04
